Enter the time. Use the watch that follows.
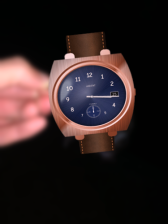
3:16
